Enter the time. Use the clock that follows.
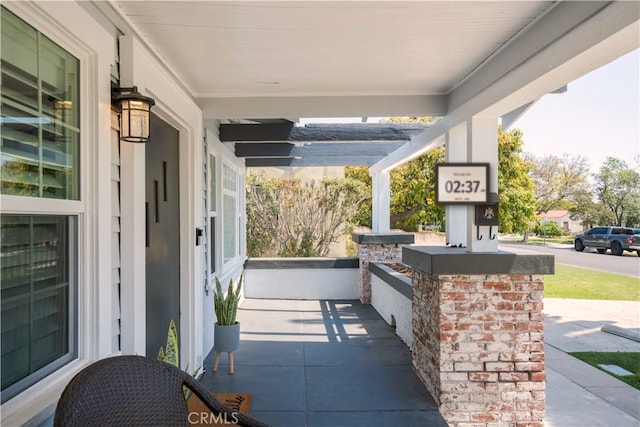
2:37
